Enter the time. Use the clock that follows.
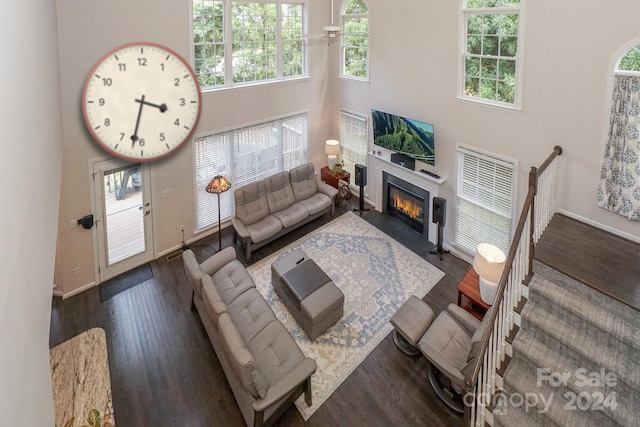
3:32
